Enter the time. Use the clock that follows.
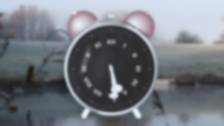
5:29
